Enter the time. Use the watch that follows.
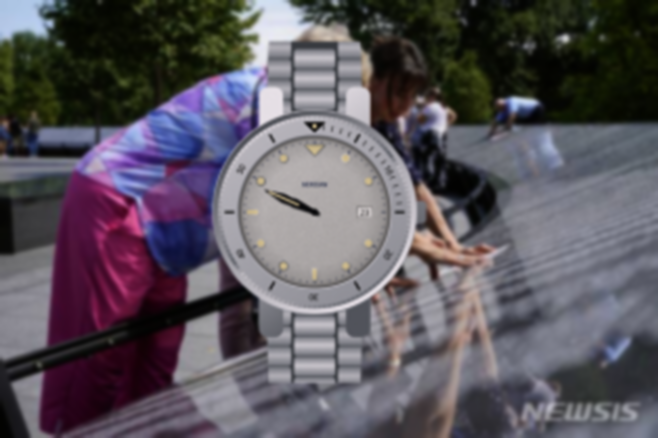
9:49
